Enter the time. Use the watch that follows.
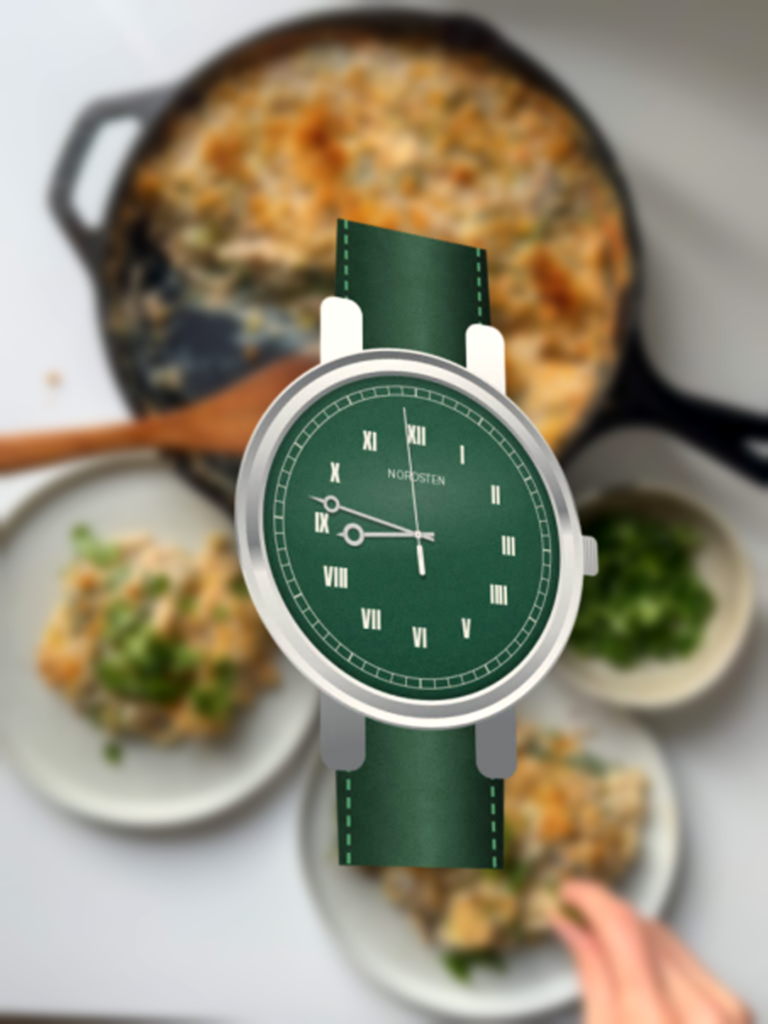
8:46:59
